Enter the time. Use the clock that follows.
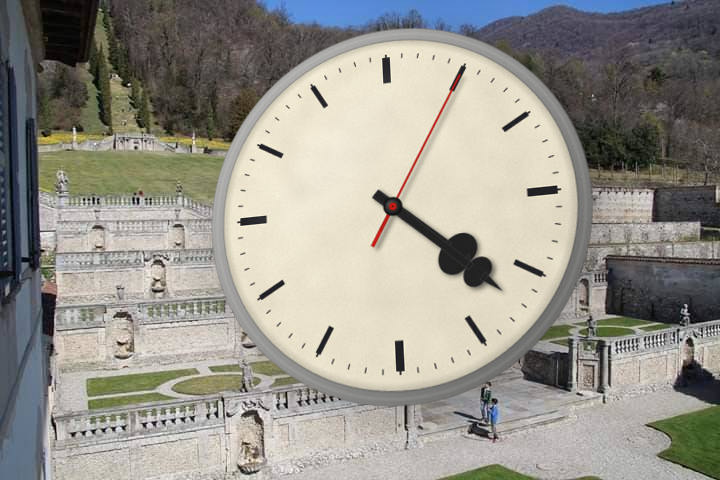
4:22:05
